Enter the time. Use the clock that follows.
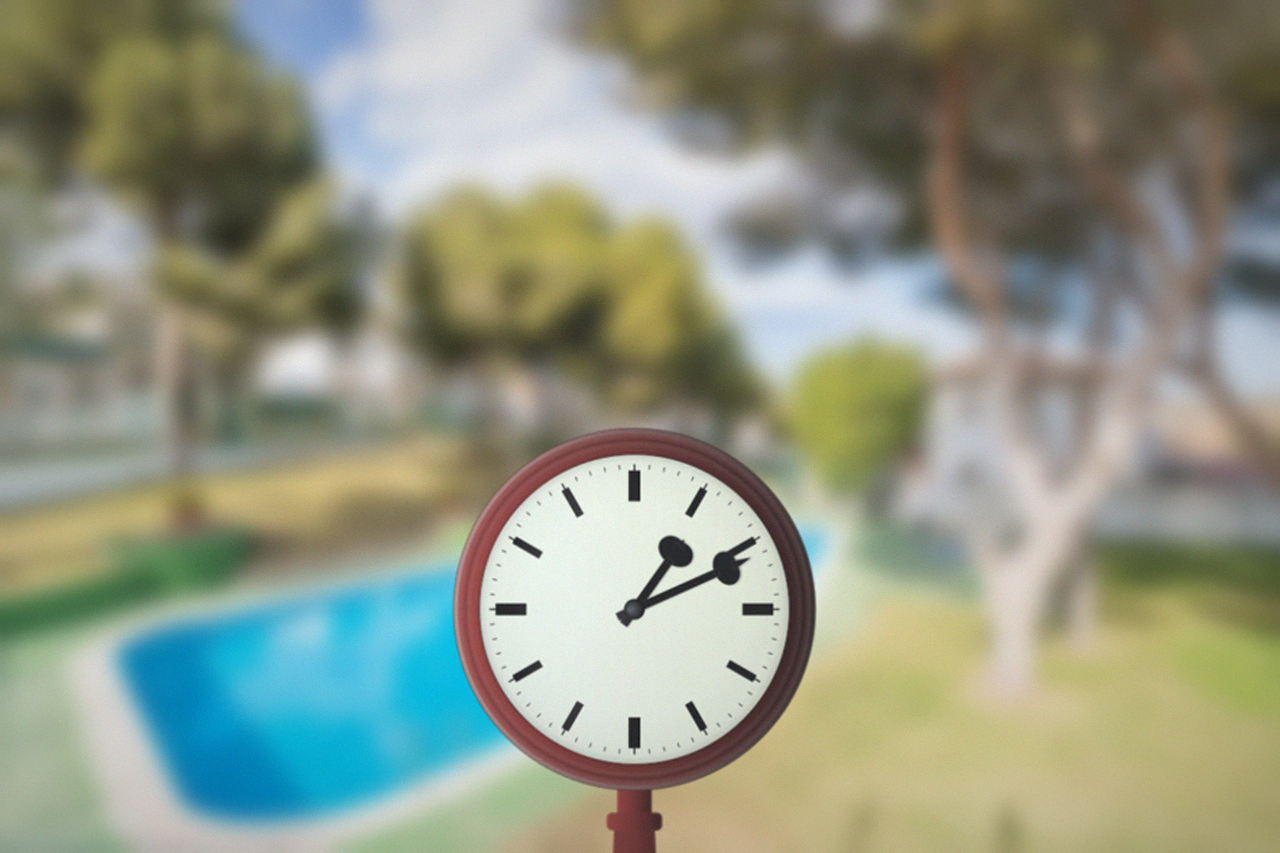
1:11
